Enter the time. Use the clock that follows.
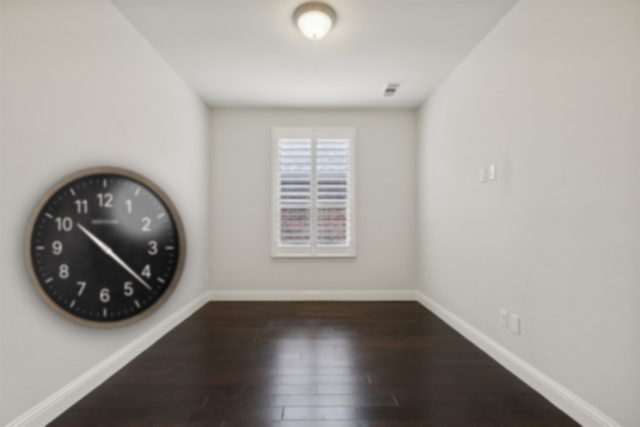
10:22
